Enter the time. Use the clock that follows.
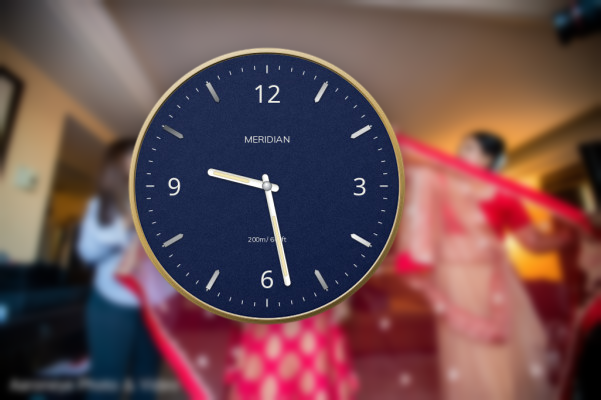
9:28
